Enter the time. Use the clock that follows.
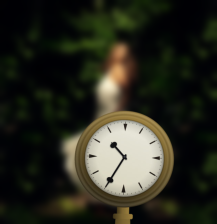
10:35
